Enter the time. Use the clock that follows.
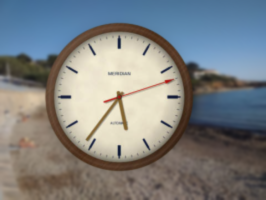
5:36:12
